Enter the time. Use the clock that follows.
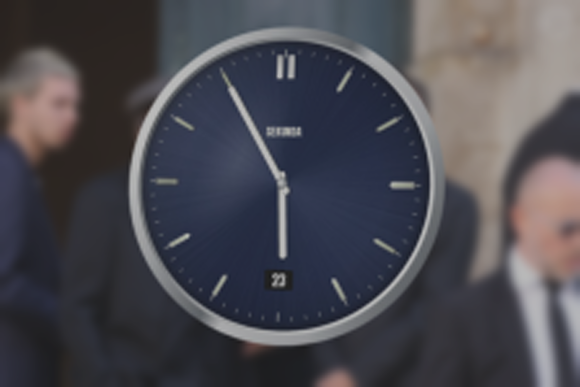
5:55
